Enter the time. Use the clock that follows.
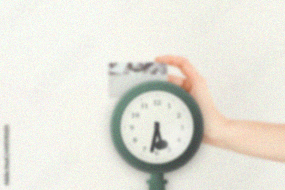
5:32
